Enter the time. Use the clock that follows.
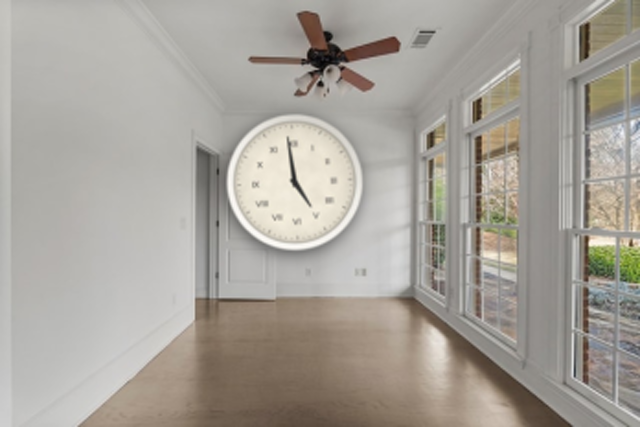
4:59
